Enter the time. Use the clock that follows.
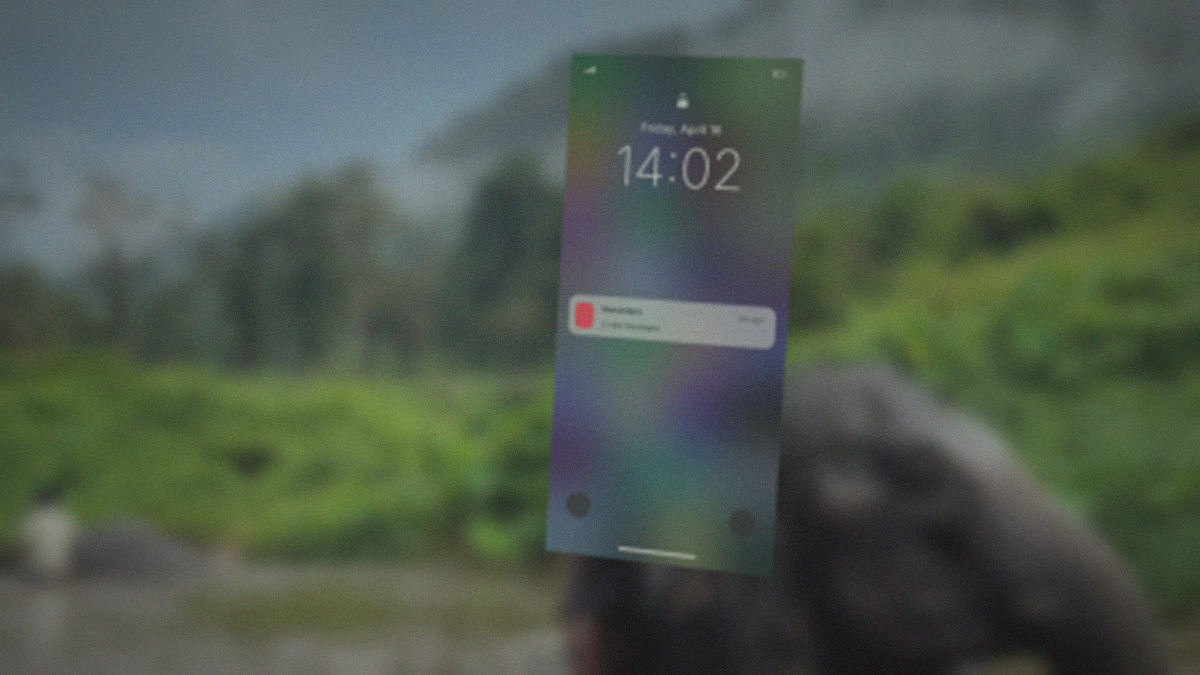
14:02
